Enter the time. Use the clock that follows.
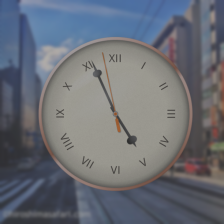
4:55:58
